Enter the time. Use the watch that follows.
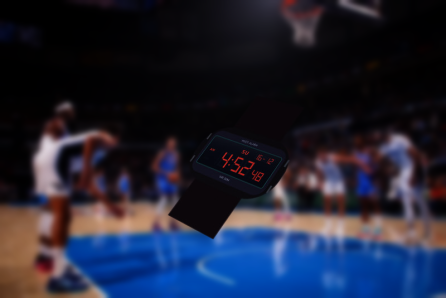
4:52:48
